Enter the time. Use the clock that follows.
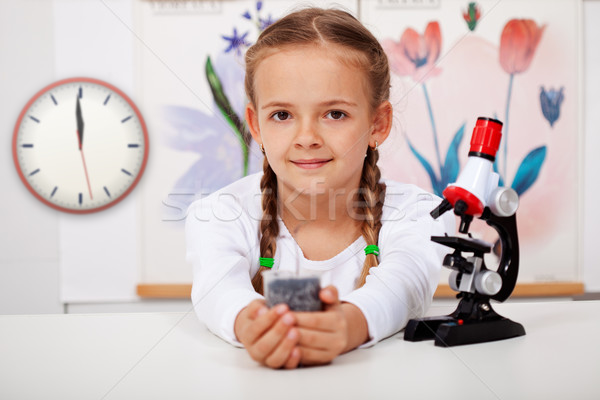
11:59:28
